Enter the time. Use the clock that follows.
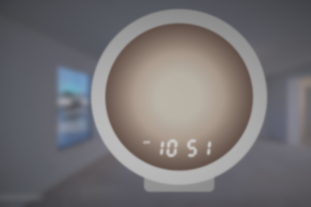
10:51
